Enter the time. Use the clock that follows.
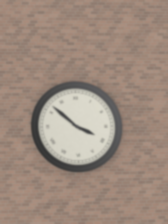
3:52
